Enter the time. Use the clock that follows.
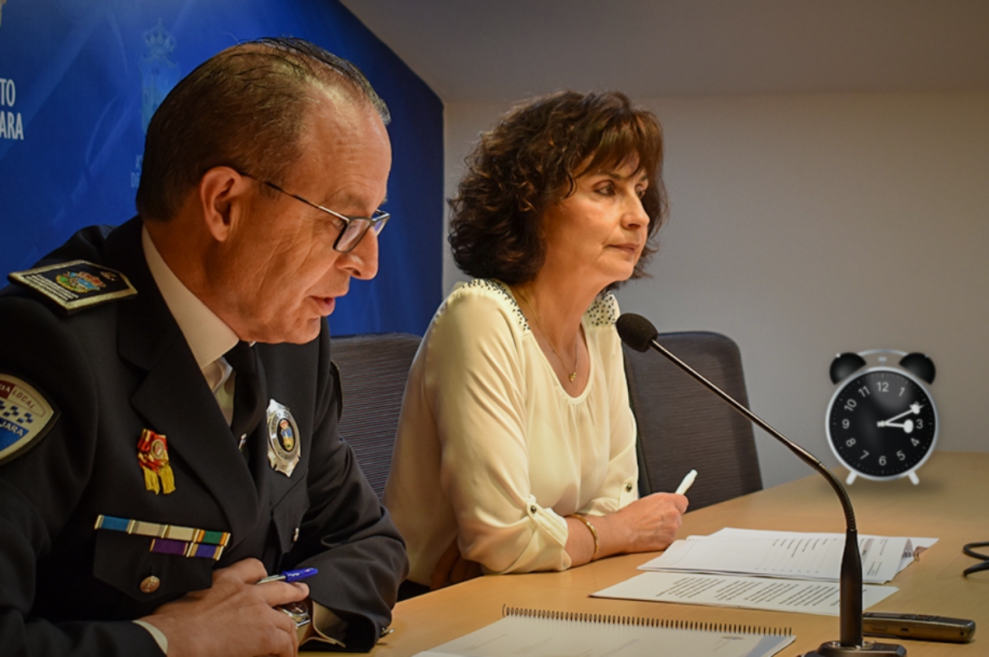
3:11
